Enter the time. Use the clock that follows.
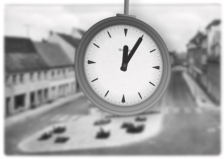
12:05
